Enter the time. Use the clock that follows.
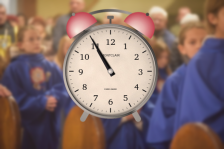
10:55
